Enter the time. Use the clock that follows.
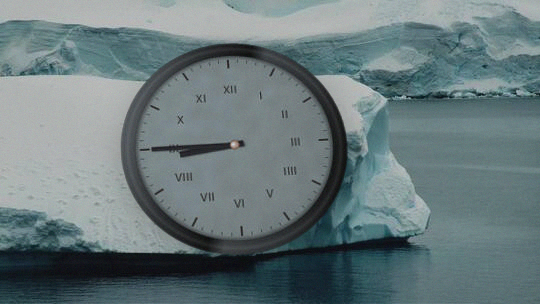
8:45
